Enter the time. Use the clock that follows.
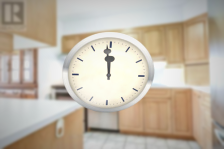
11:59
